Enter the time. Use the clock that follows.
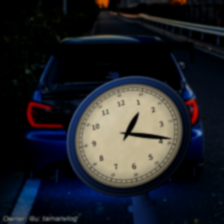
1:19
